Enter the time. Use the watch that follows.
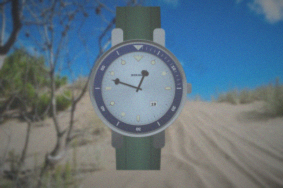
12:48
